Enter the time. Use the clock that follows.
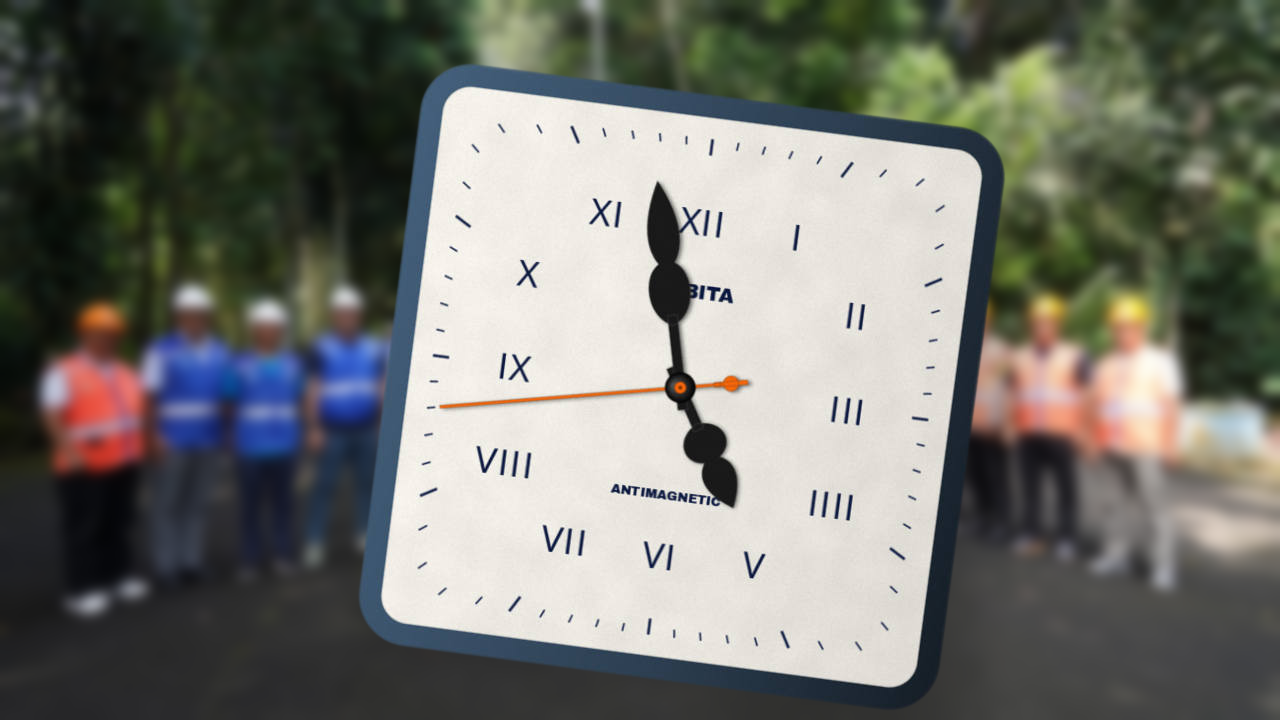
4:57:43
